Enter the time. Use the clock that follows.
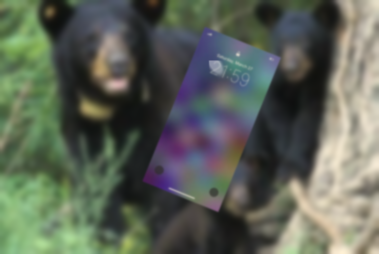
21:59
